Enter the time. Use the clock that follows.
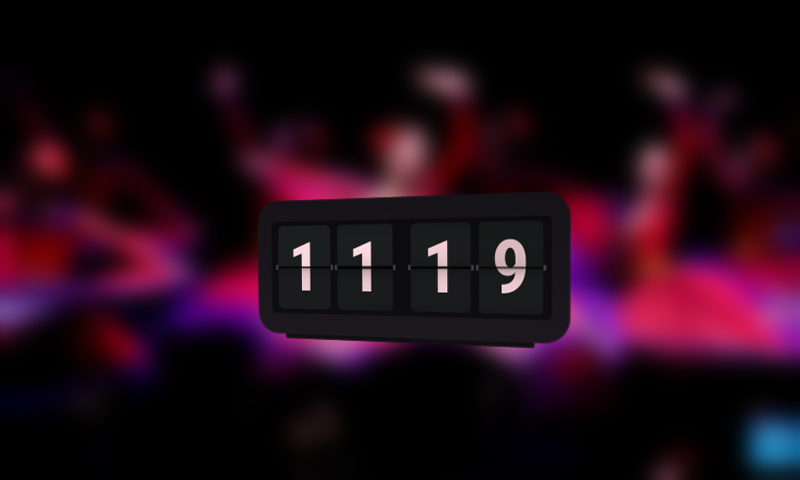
11:19
